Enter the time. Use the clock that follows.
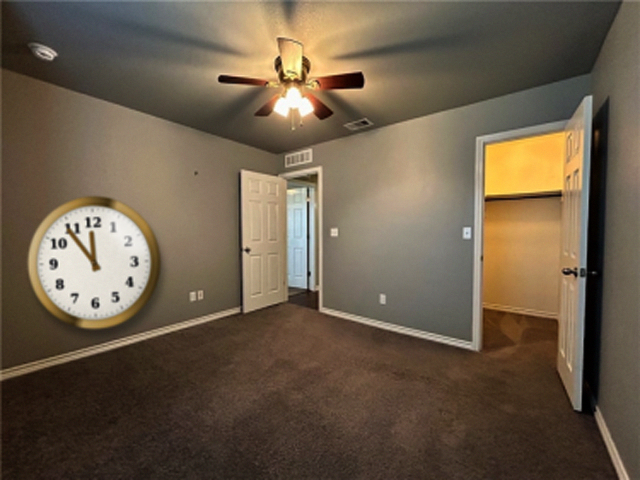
11:54
